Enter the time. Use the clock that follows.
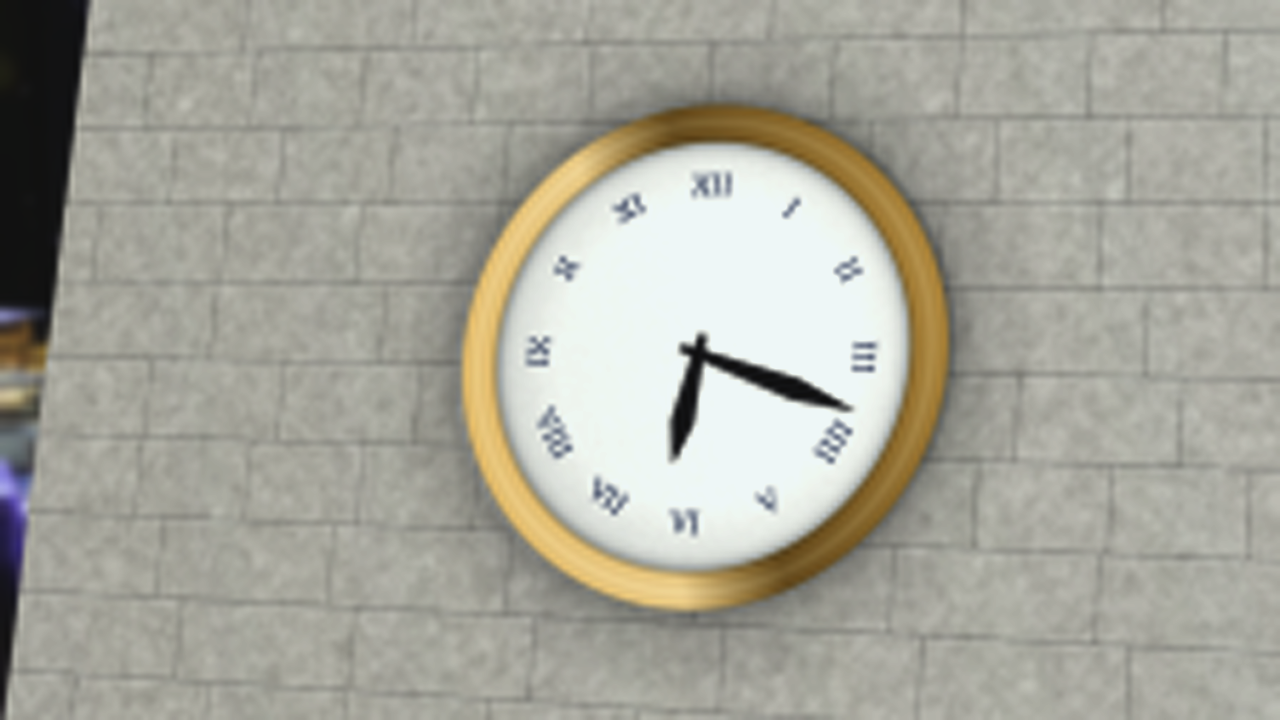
6:18
